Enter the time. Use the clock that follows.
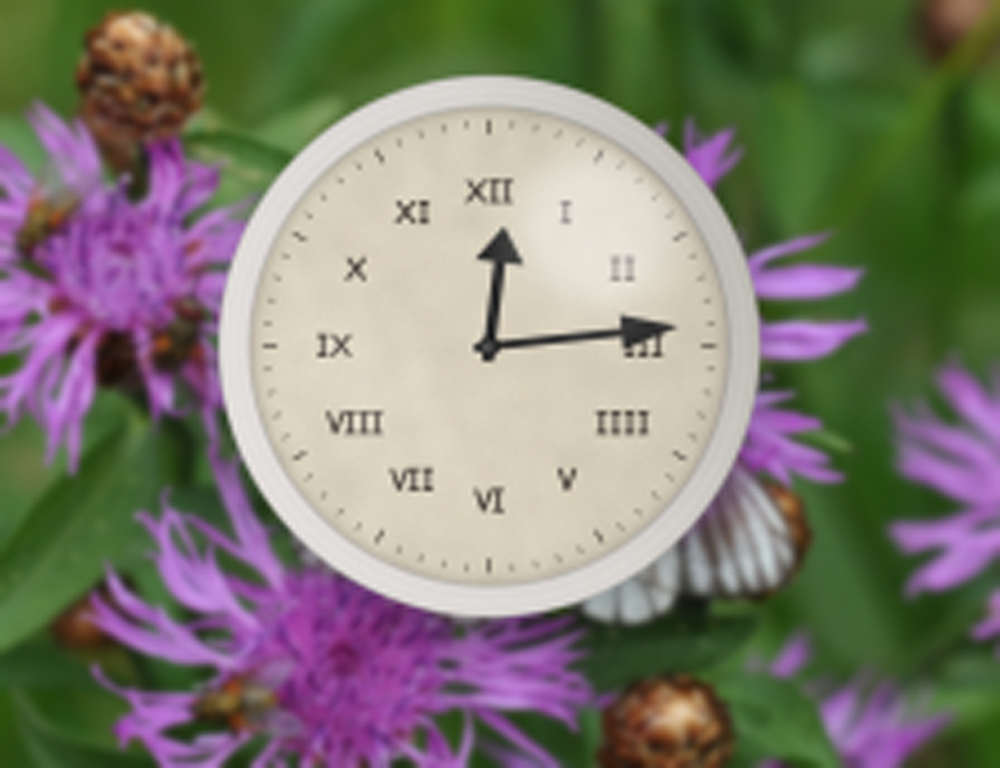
12:14
